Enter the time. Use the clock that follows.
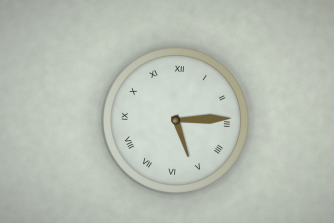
5:14
